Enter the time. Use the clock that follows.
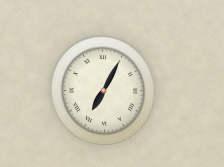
7:05
